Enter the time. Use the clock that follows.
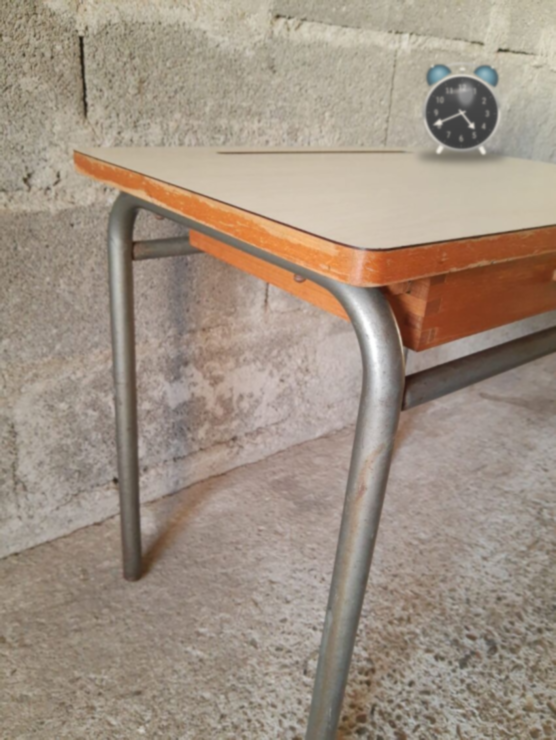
4:41
